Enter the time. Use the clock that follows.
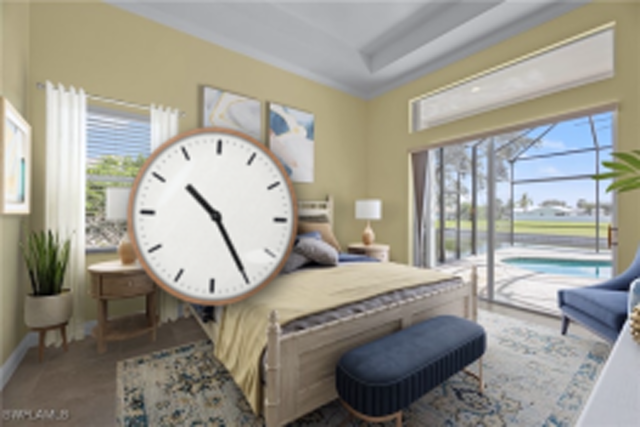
10:25
